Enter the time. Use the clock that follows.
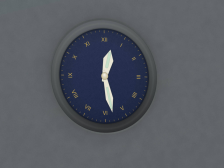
12:28
